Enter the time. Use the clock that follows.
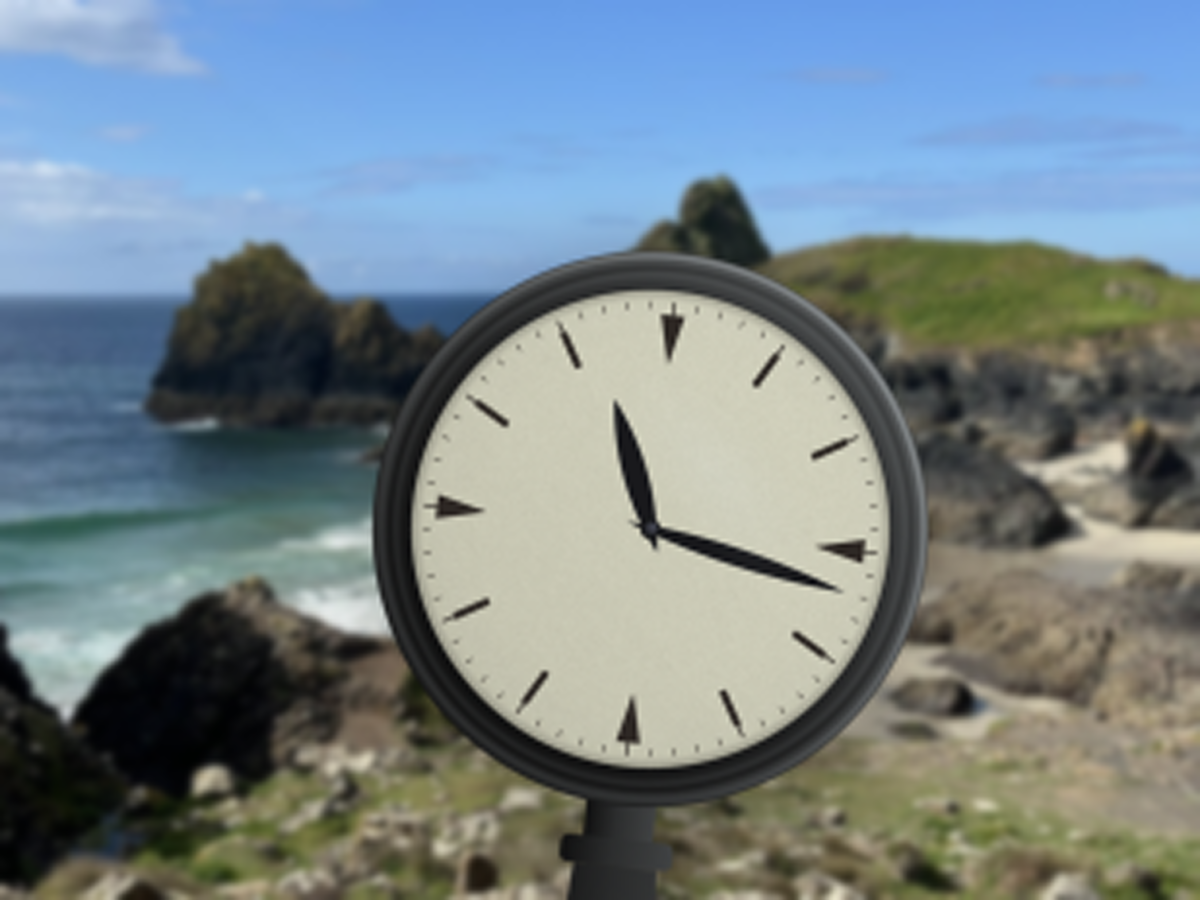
11:17
